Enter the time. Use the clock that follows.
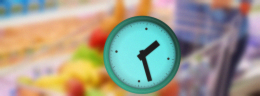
1:26
